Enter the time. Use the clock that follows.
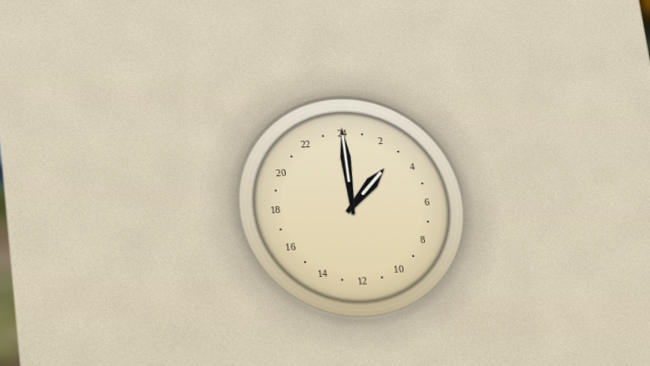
3:00
